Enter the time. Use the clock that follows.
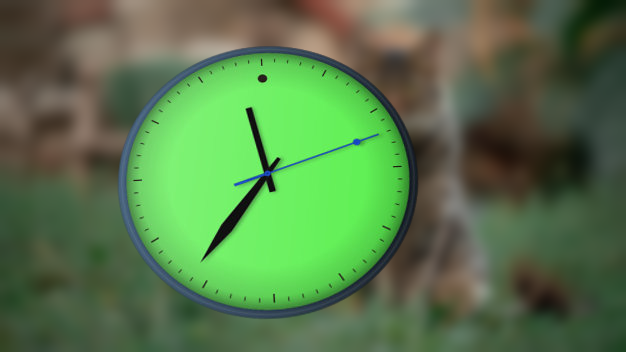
11:36:12
